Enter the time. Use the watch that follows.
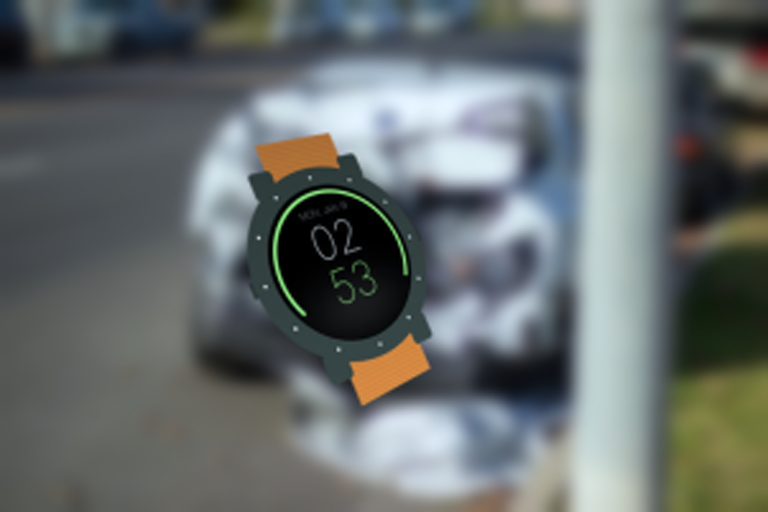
2:53
